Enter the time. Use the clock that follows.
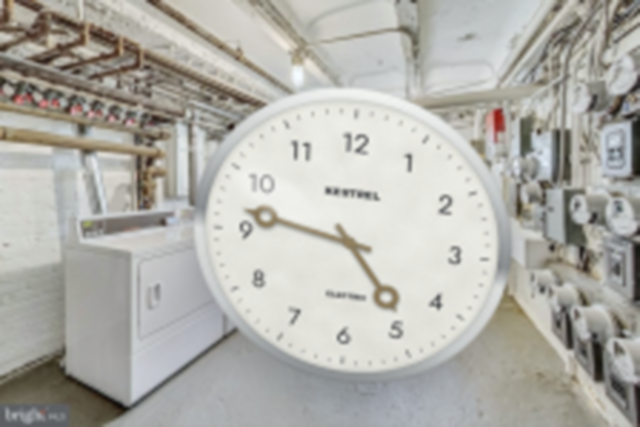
4:47
